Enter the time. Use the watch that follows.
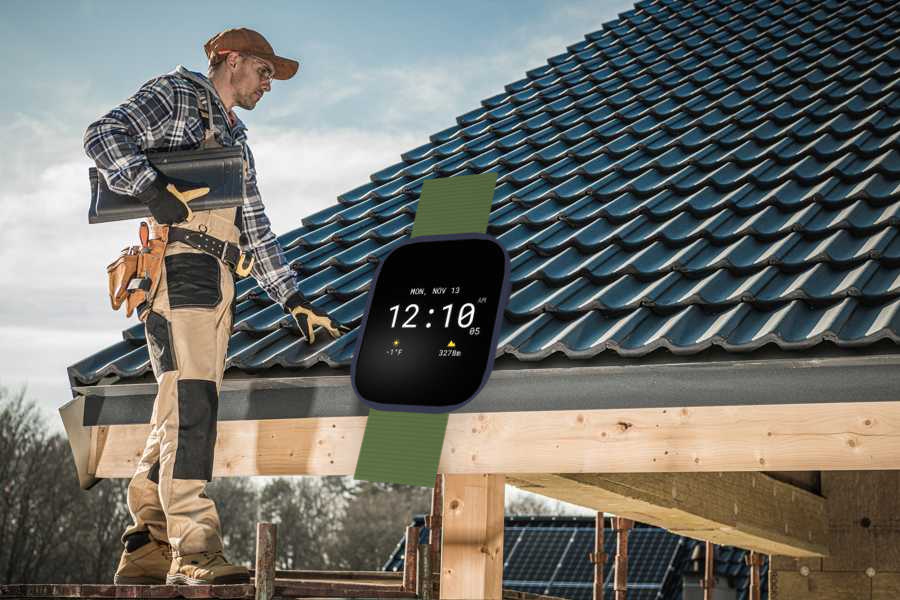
12:10:05
